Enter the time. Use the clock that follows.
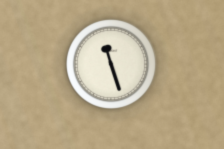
11:27
